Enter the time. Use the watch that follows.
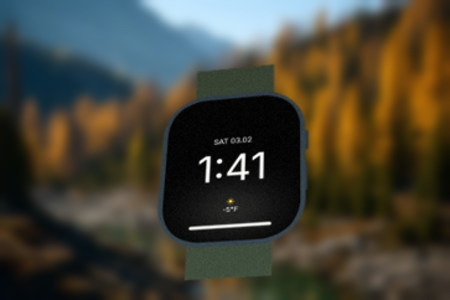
1:41
